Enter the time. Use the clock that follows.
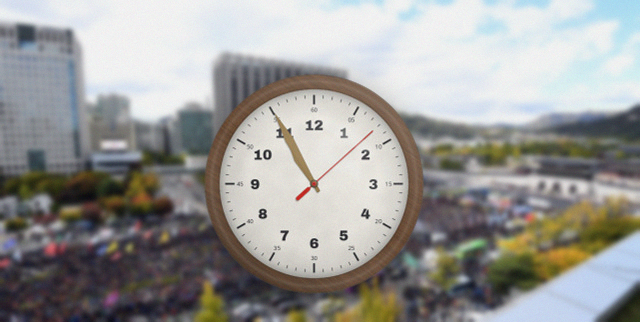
10:55:08
